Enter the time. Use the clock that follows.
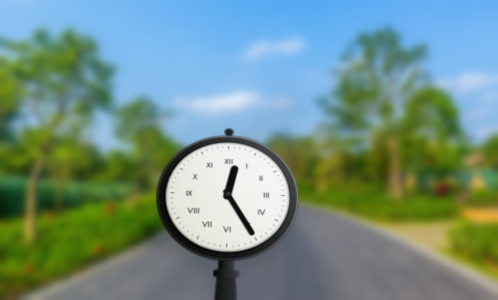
12:25
